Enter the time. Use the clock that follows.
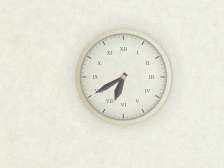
6:40
